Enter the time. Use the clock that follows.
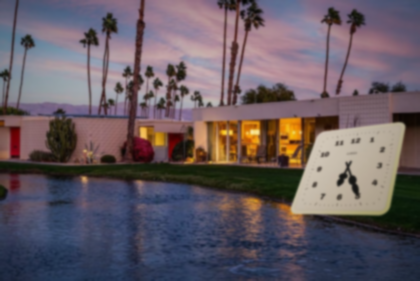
6:25
